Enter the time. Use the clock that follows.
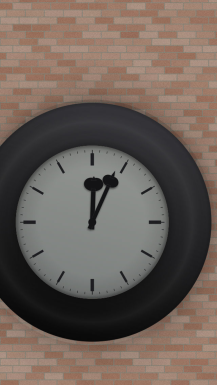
12:04
